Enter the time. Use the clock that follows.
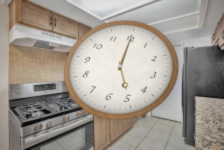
5:00
